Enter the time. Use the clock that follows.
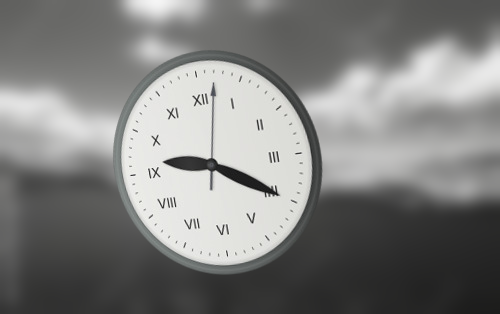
9:20:02
